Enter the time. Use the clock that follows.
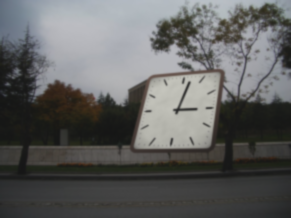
3:02
